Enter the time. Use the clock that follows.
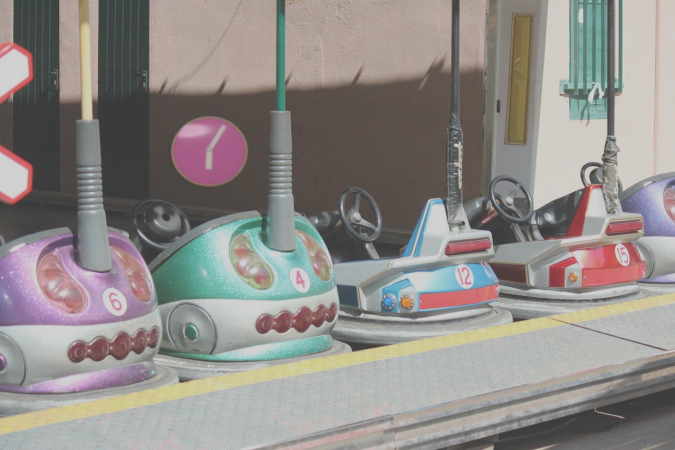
6:05
